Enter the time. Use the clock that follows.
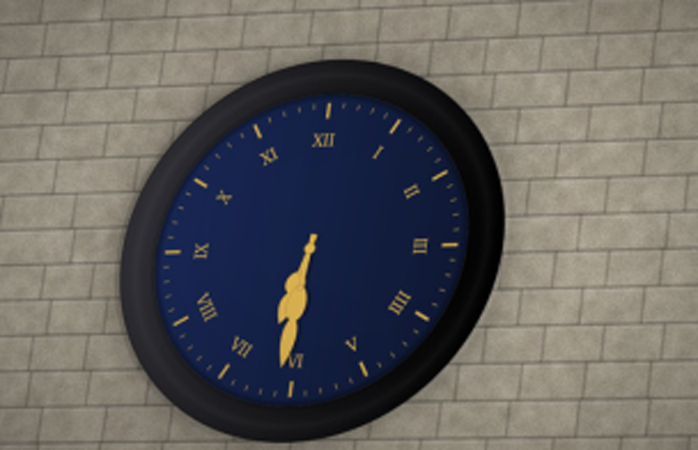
6:31
